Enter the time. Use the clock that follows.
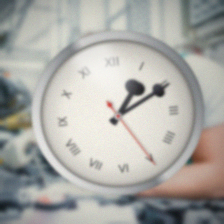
1:10:25
